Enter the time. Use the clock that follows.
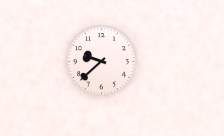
9:38
